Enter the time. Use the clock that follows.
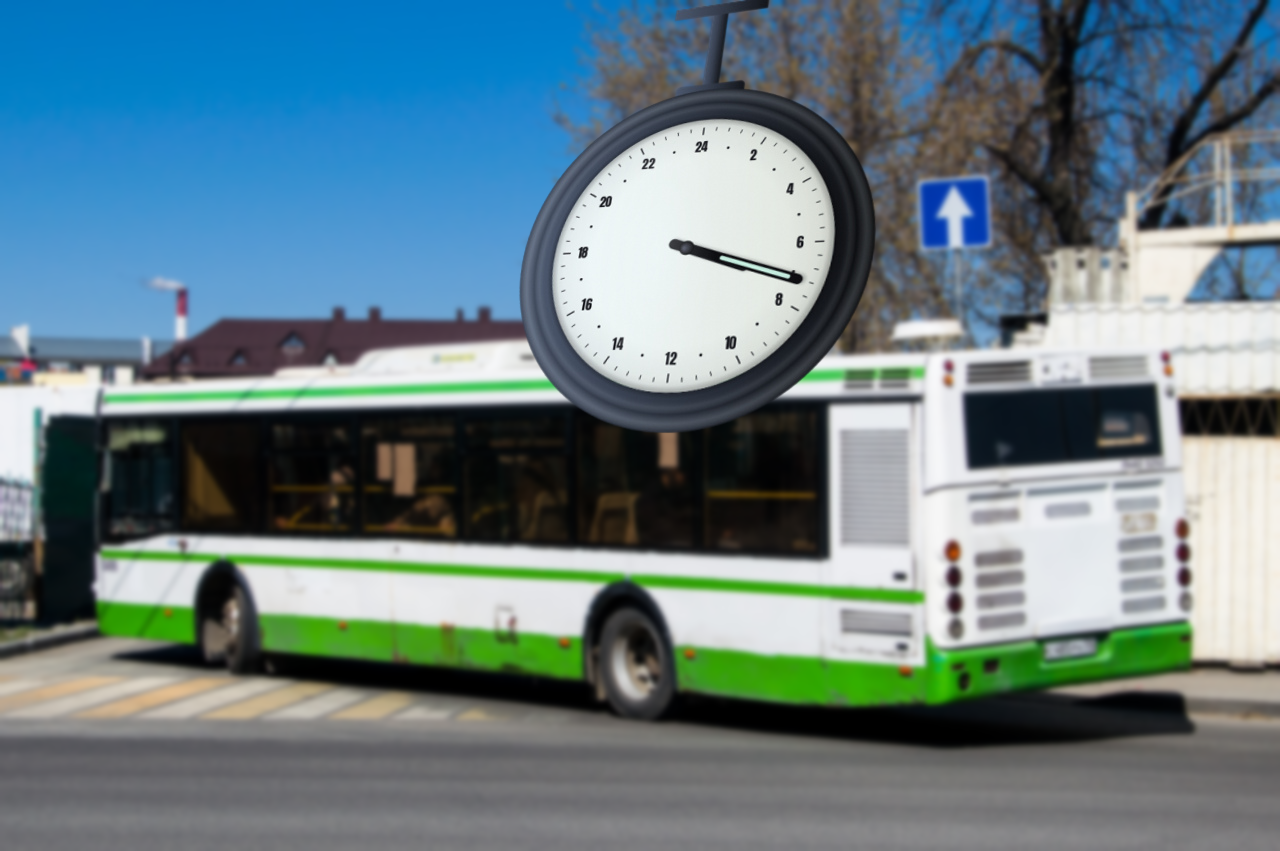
7:18
